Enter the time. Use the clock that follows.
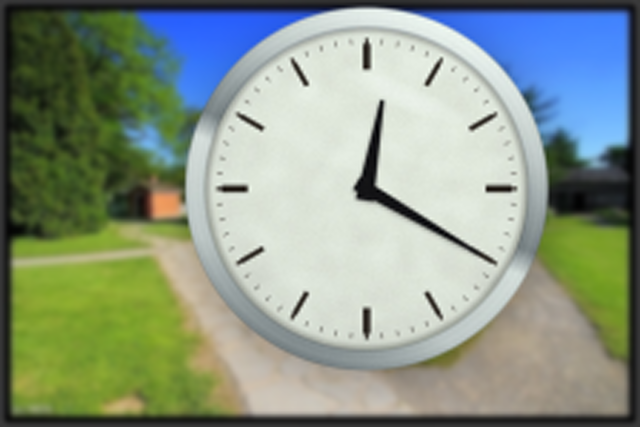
12:20
